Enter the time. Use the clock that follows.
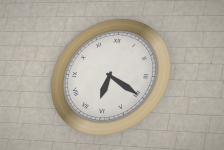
6:20
